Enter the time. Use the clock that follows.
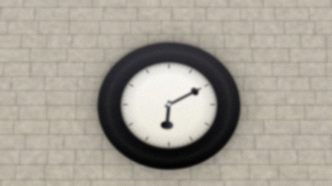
6:10
